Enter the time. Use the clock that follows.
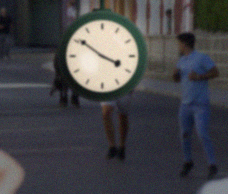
3:51
